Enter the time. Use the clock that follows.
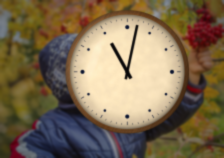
11:02
